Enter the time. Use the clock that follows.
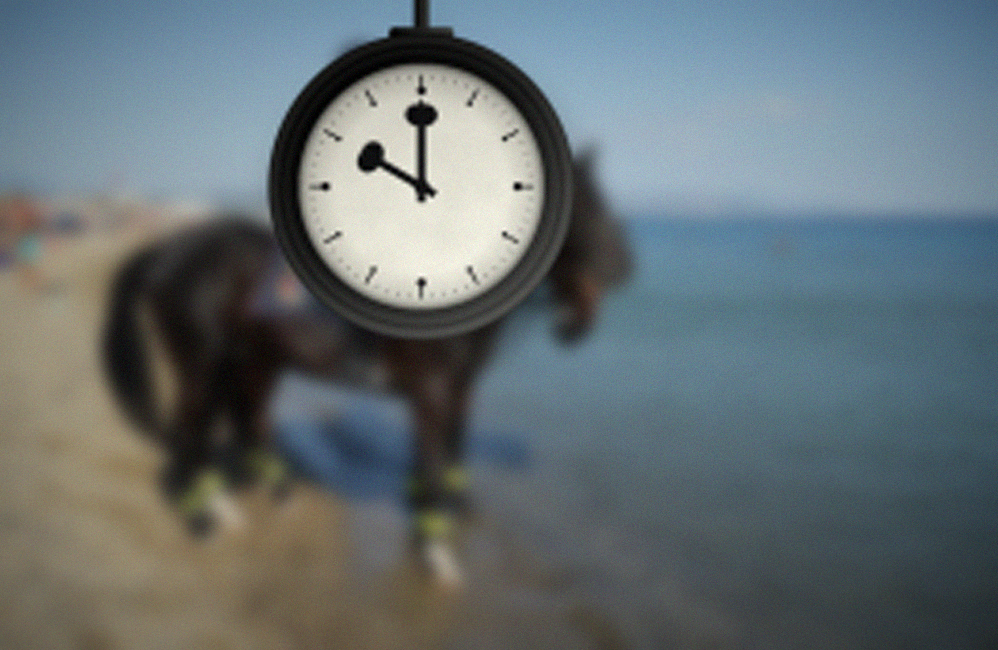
10:00
